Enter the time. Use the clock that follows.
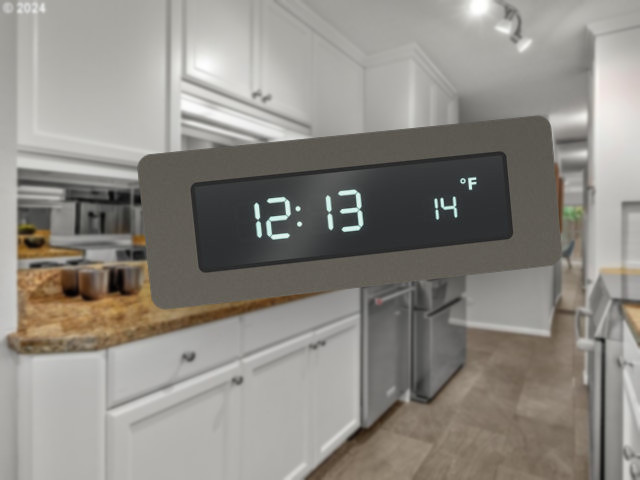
12:13
